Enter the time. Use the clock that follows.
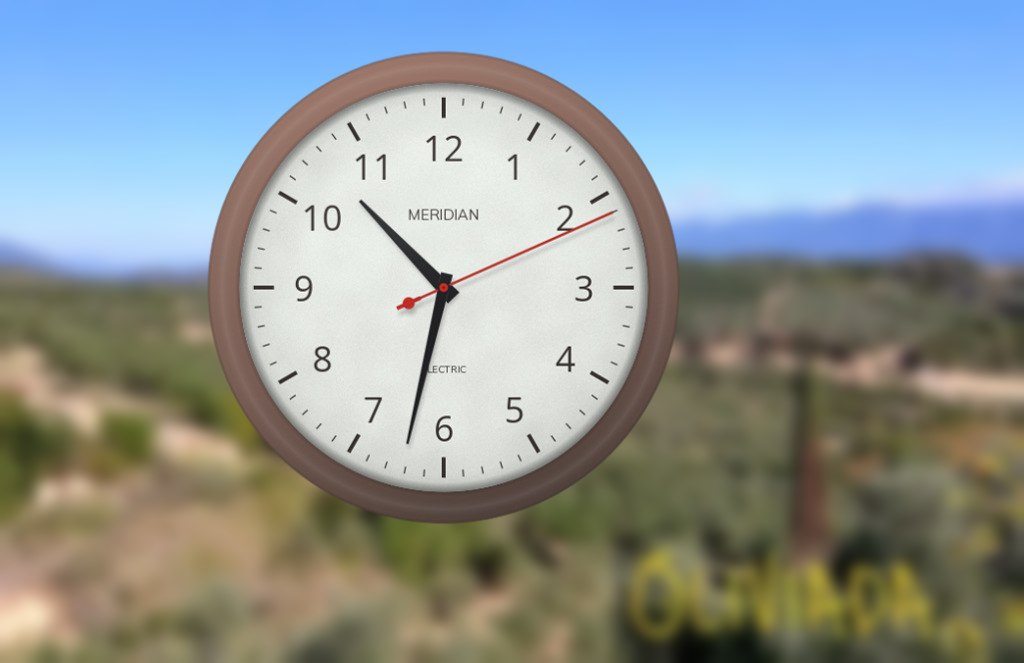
10:32:11
